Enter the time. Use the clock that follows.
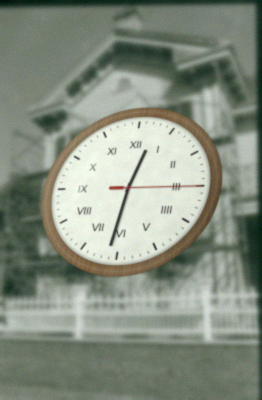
12:31:15
